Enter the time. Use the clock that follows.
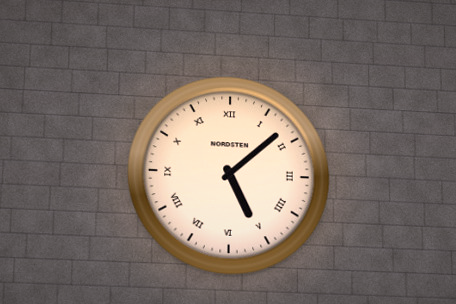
5:08
